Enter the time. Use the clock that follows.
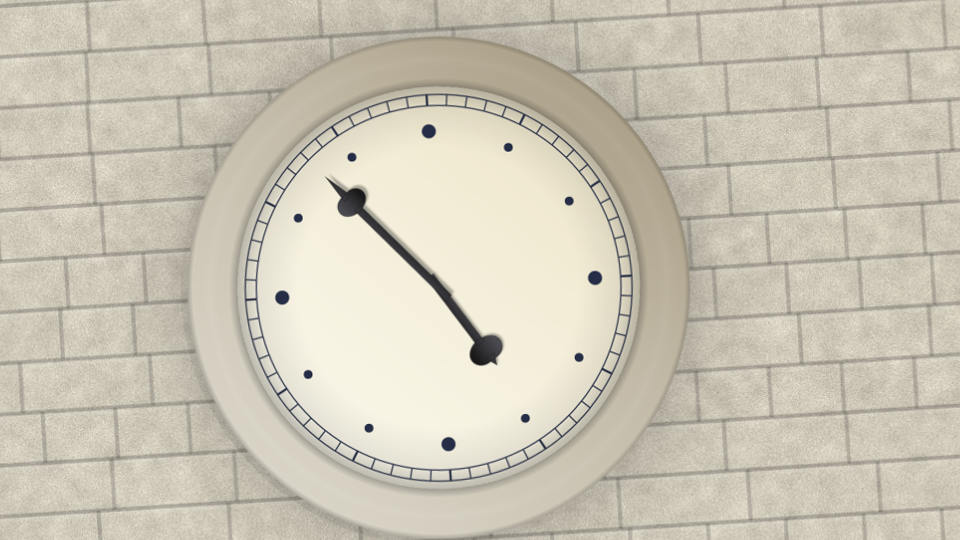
4:53
